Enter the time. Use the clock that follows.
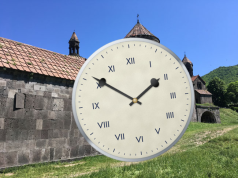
1:51
